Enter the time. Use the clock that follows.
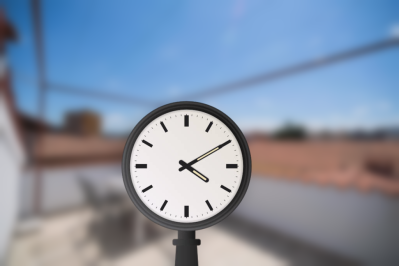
4:10
